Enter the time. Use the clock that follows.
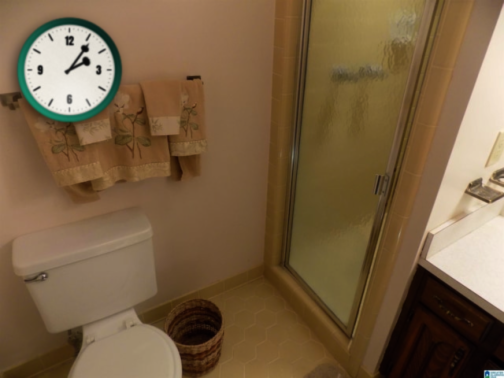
2:06
